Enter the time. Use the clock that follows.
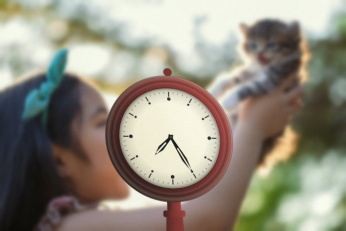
7:25
